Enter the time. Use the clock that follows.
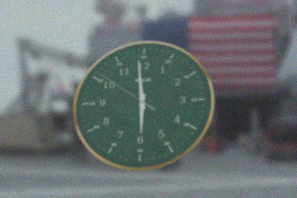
5:58:51
